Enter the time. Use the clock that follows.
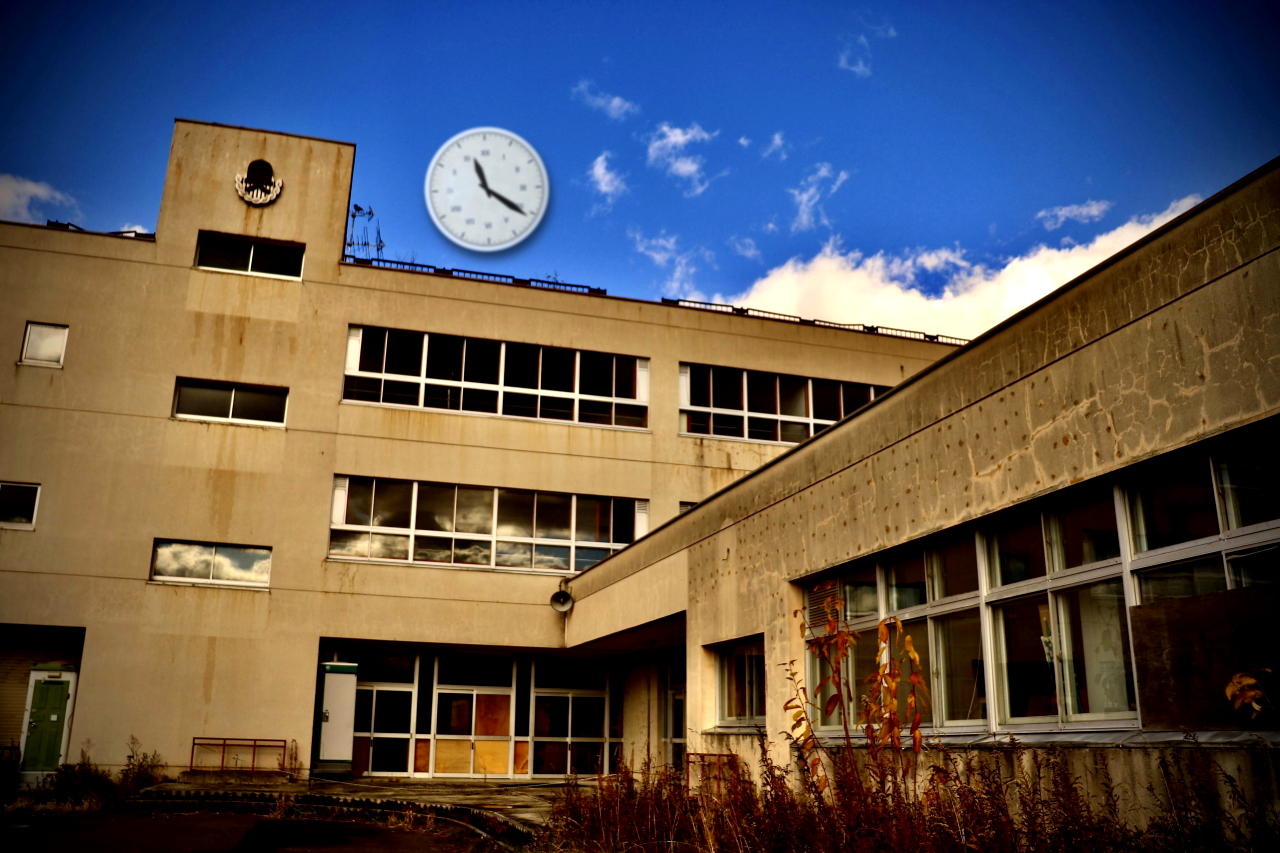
11:21
